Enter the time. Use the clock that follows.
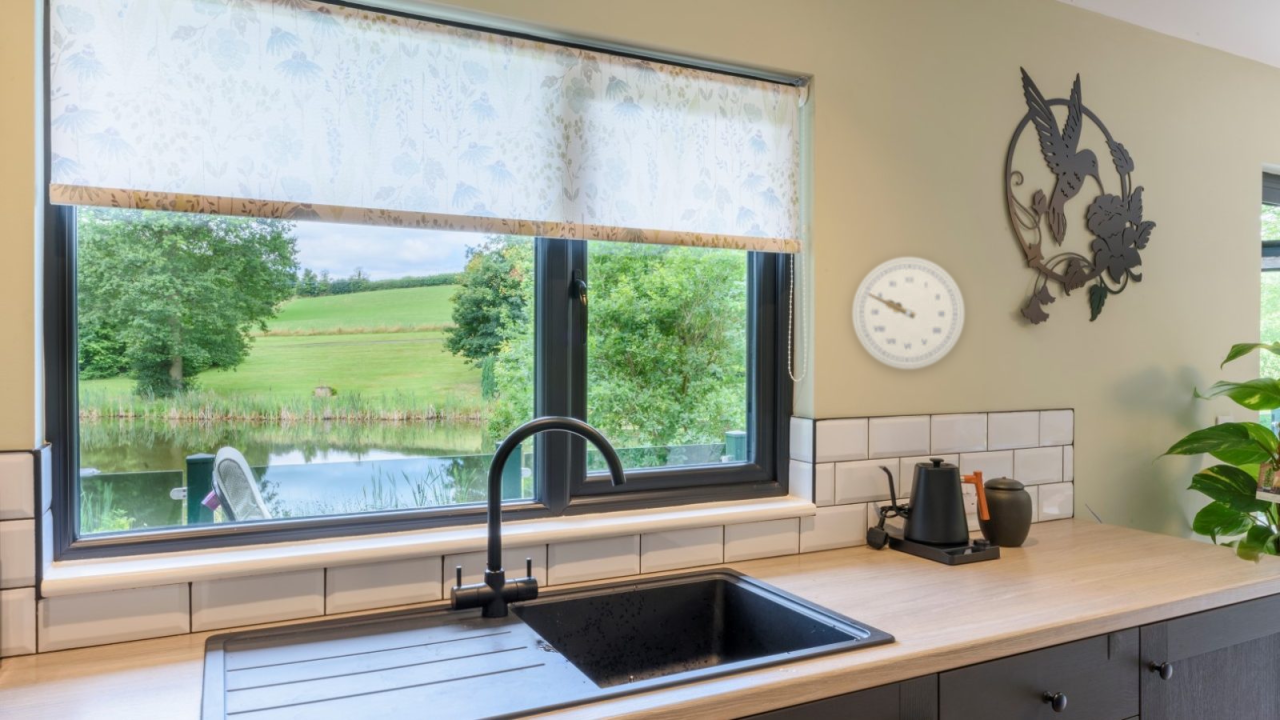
9:49
